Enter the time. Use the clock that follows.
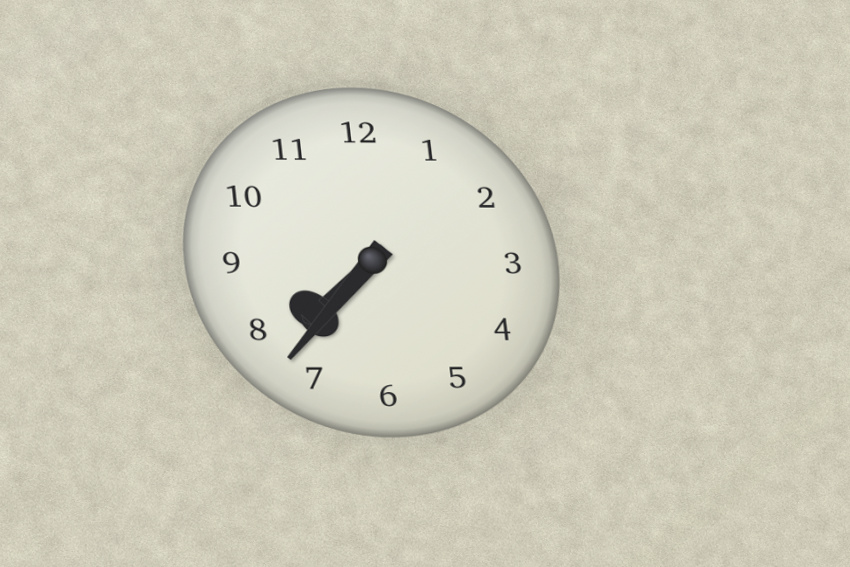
7:37
